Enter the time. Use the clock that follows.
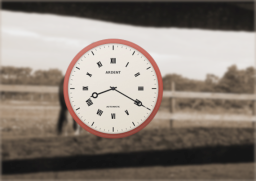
8:20
